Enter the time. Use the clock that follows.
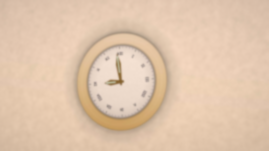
8:59
